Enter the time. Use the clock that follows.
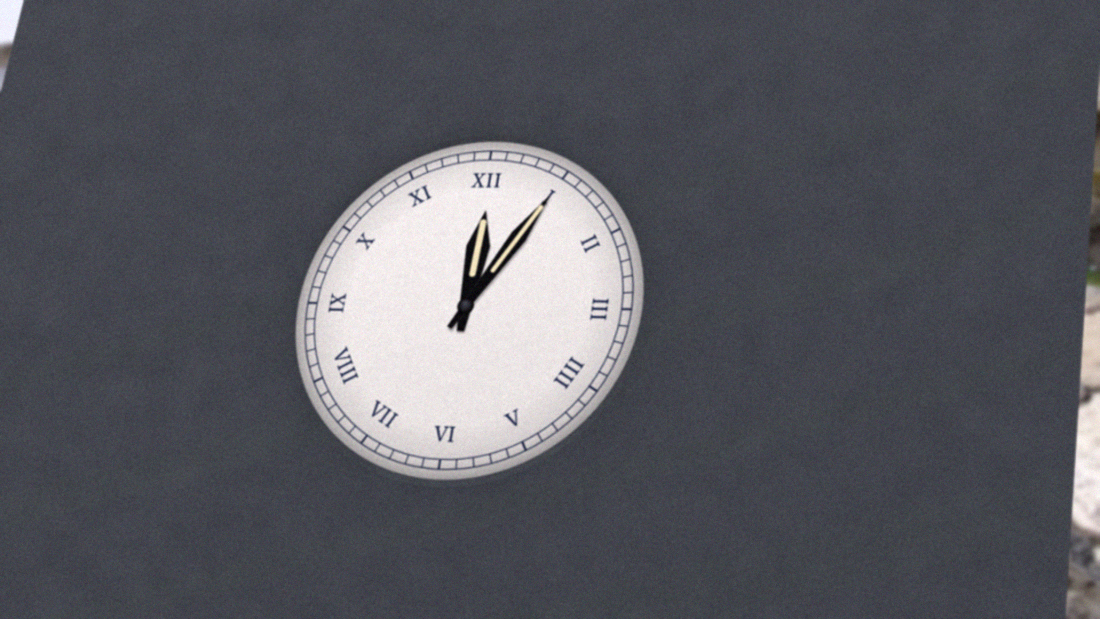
12:05
